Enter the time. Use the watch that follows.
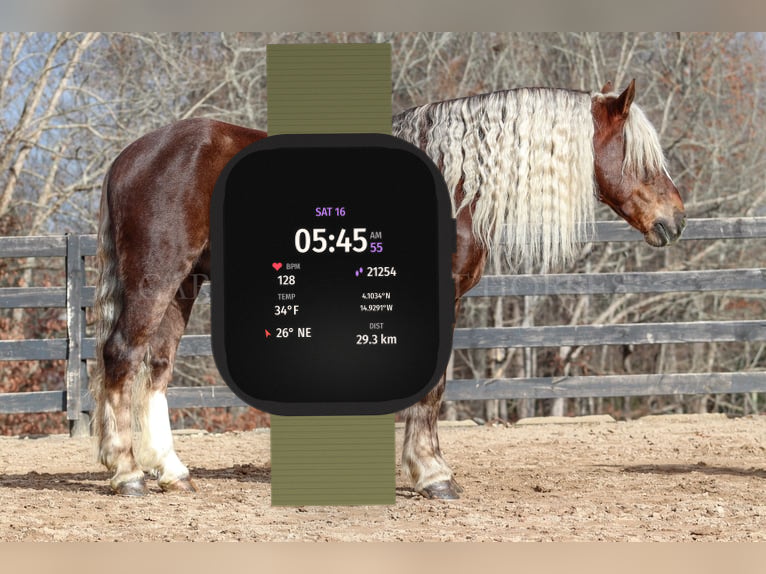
5:45:55
